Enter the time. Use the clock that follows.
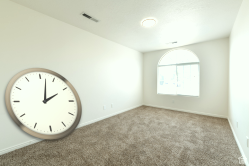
2:02
